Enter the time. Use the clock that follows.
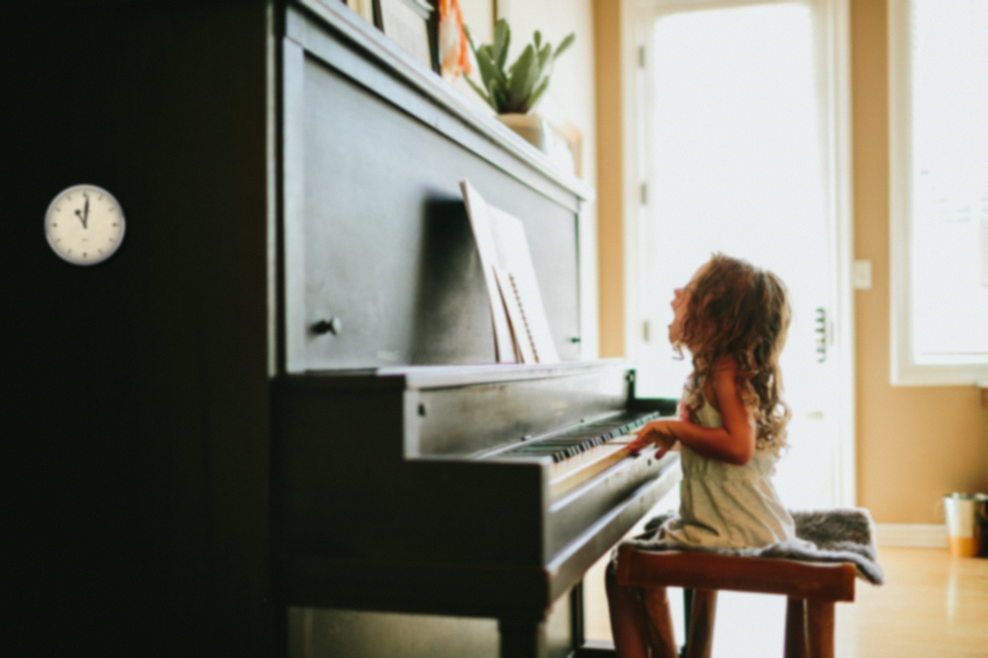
11:01
